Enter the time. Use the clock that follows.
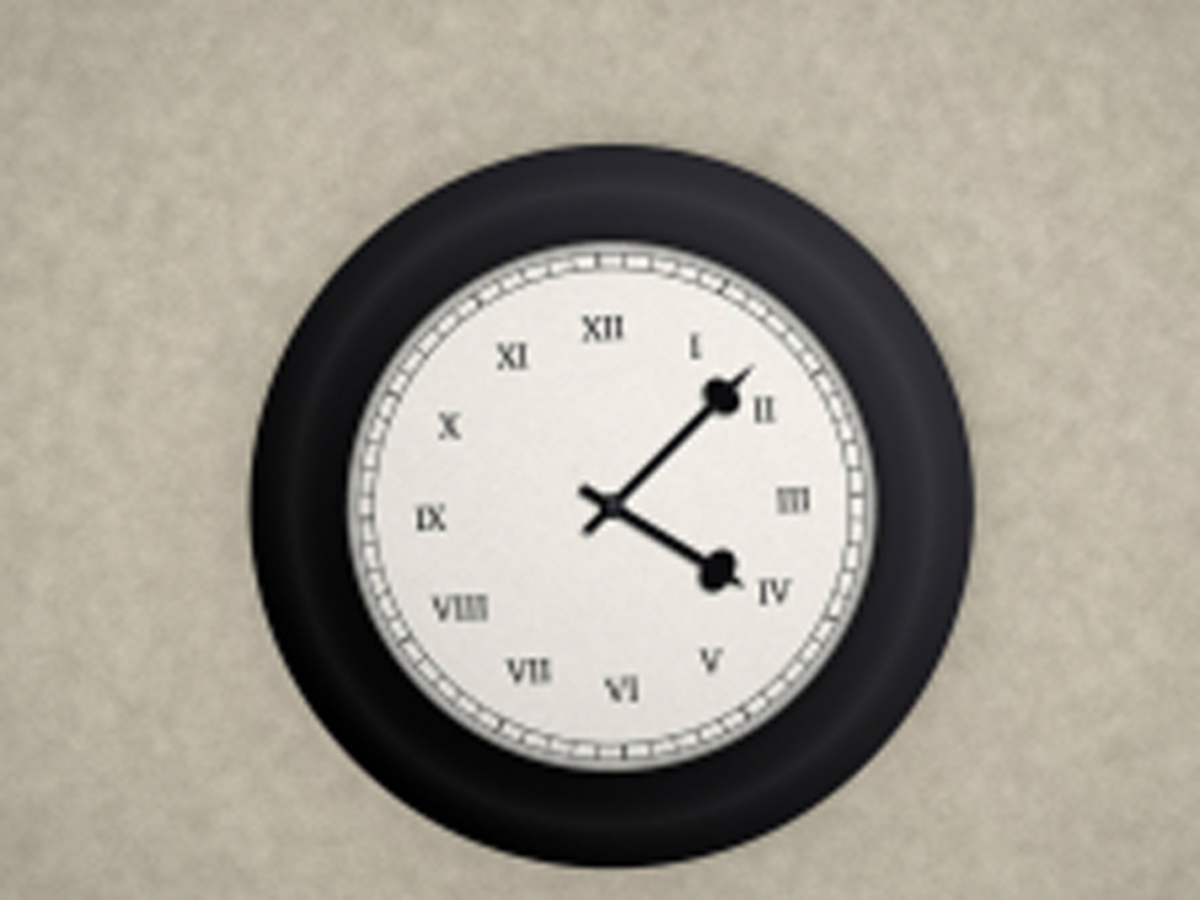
4:08
